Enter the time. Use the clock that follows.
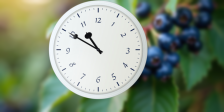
10:50
